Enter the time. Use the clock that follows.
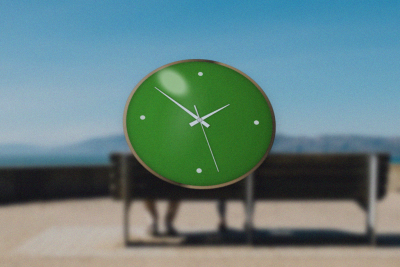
1:51:27
